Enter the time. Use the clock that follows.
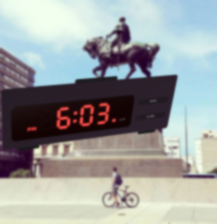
6:03
